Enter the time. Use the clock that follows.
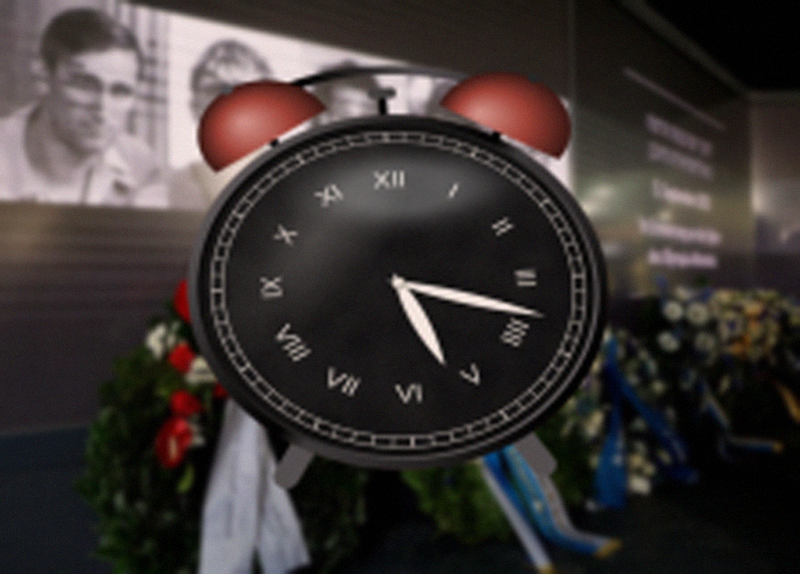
5:18
